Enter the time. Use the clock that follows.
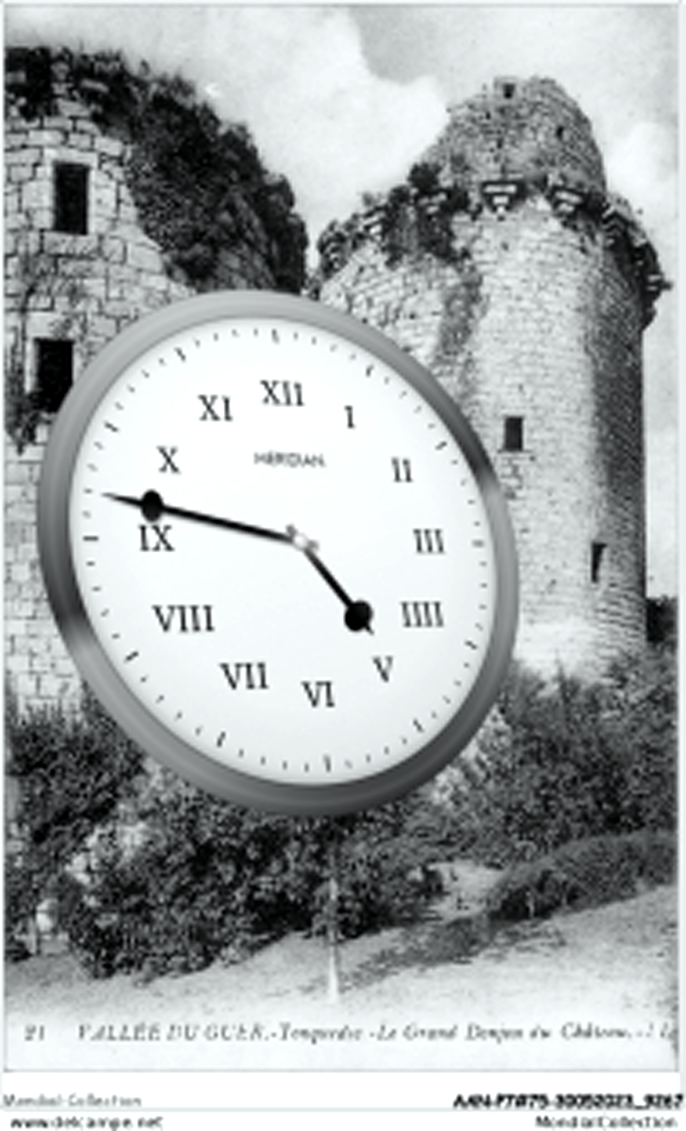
4:47
